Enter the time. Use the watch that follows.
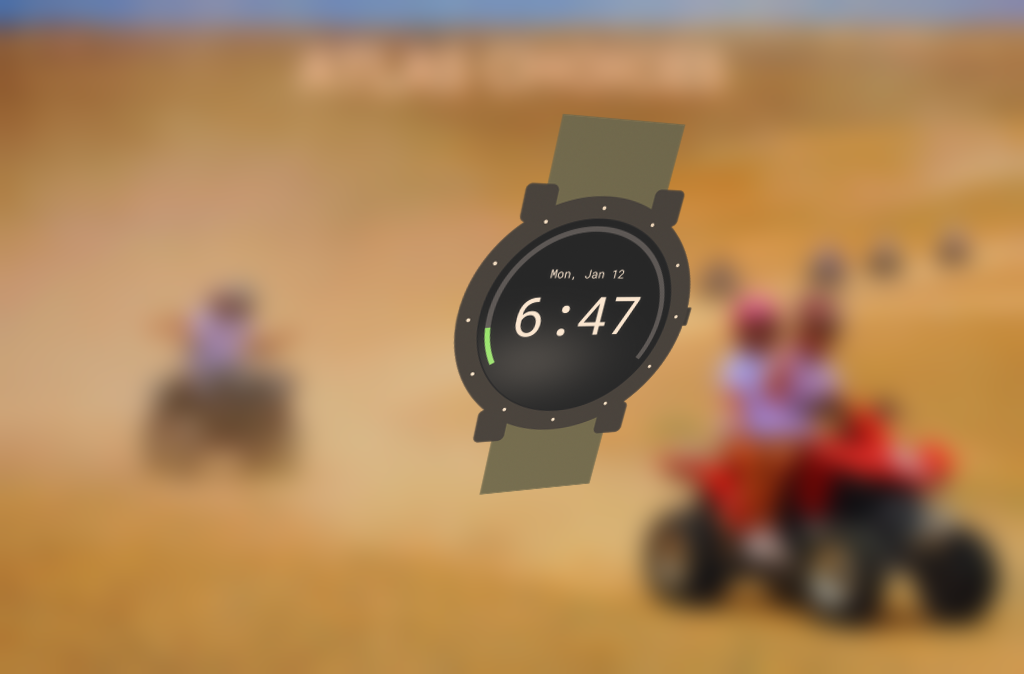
6:47
